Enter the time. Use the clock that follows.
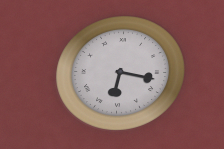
6:17
